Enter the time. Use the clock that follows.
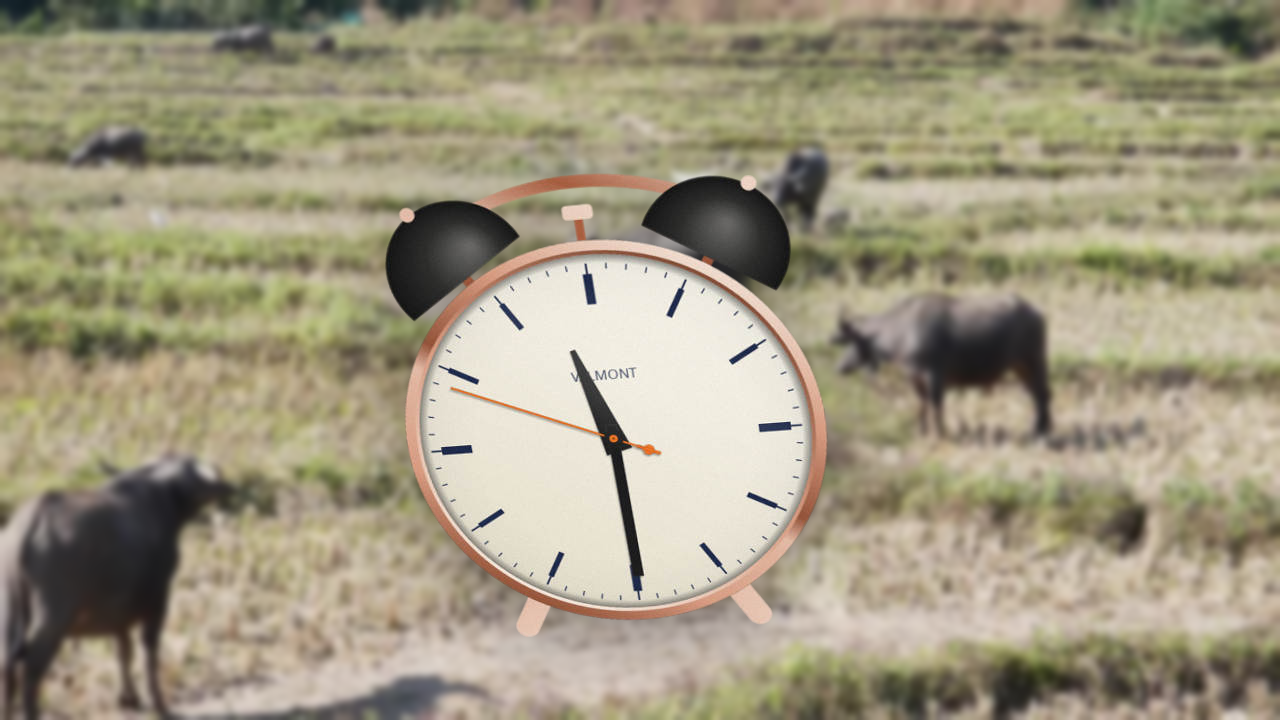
11:29:49
